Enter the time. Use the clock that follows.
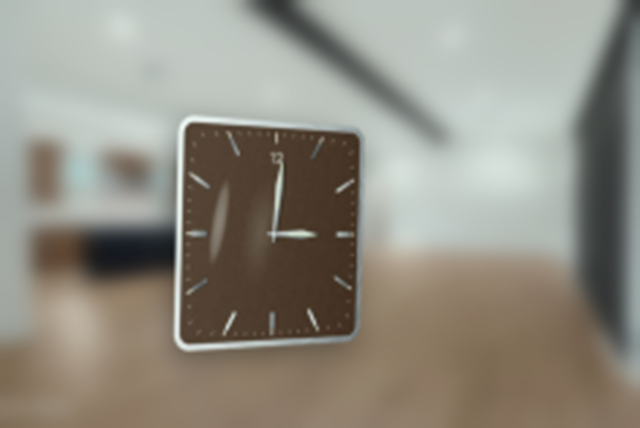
3:01
